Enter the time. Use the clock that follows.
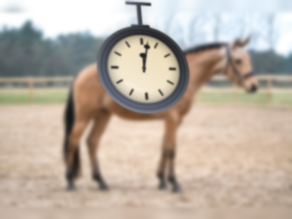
12:02
